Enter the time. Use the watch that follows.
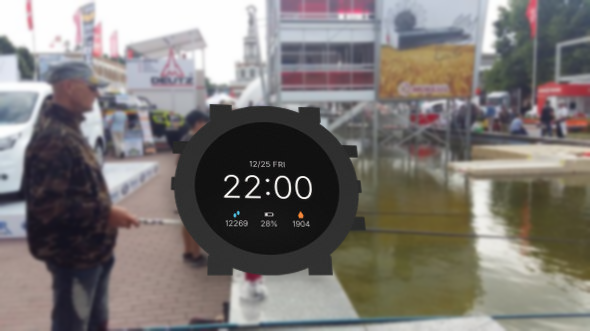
22:00
